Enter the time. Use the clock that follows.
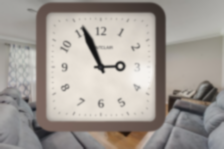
2:56
